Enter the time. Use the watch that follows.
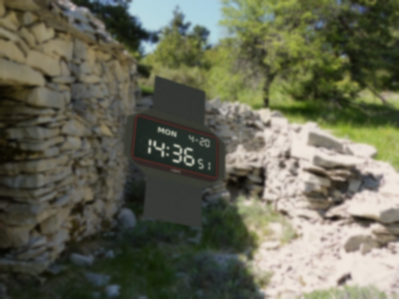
14:36
